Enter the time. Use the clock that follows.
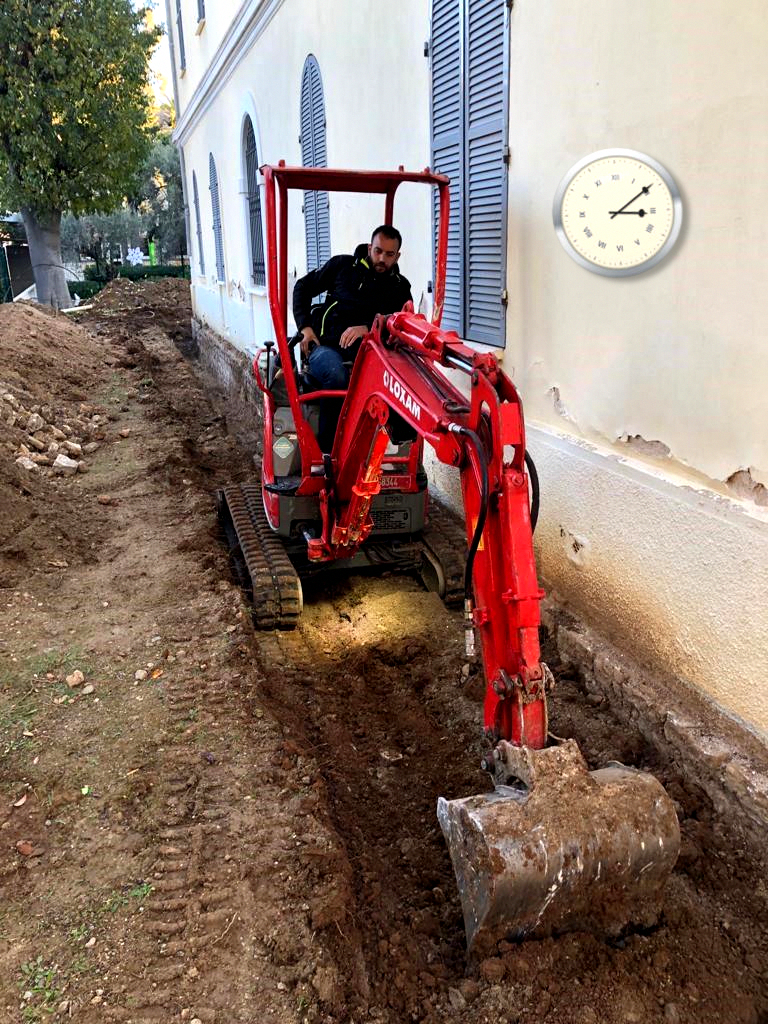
3:09
